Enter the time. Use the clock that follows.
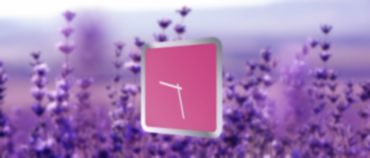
9:28
